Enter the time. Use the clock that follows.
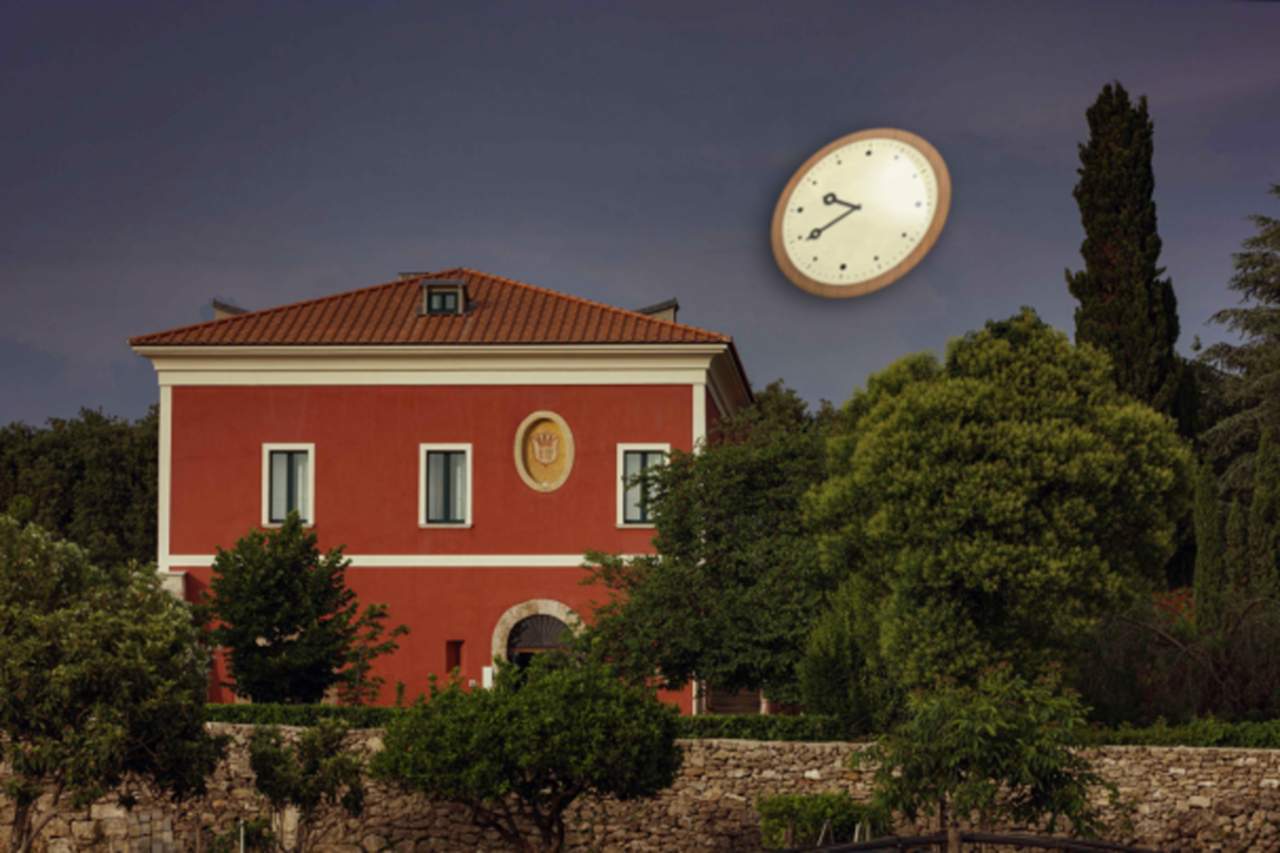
9:39
